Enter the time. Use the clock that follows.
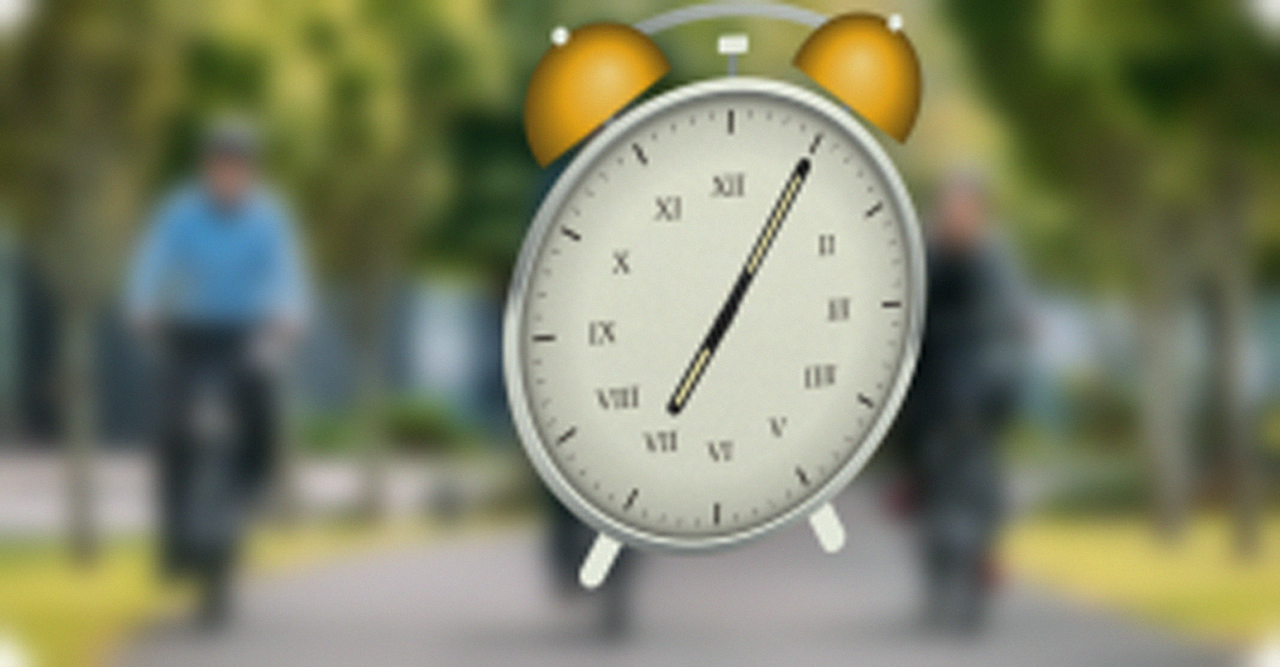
7:05
